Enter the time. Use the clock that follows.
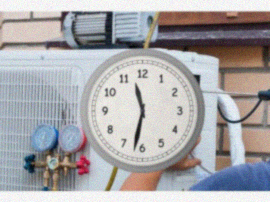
11:32
